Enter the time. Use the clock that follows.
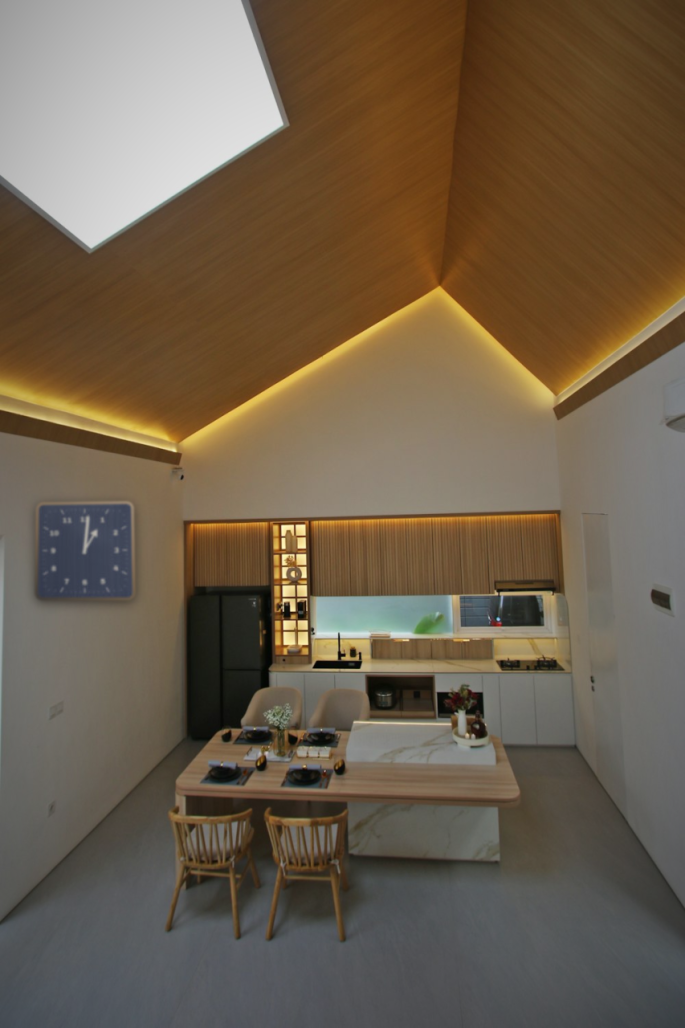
1:01
